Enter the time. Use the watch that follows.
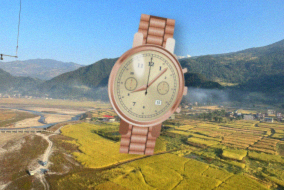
8:07
